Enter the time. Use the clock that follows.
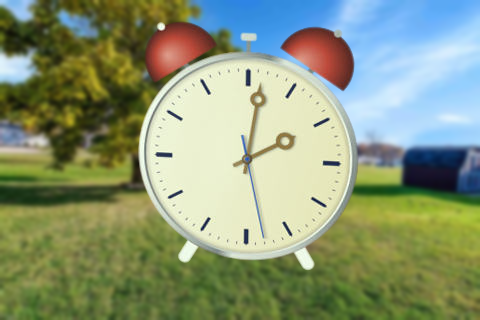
2:01:28
